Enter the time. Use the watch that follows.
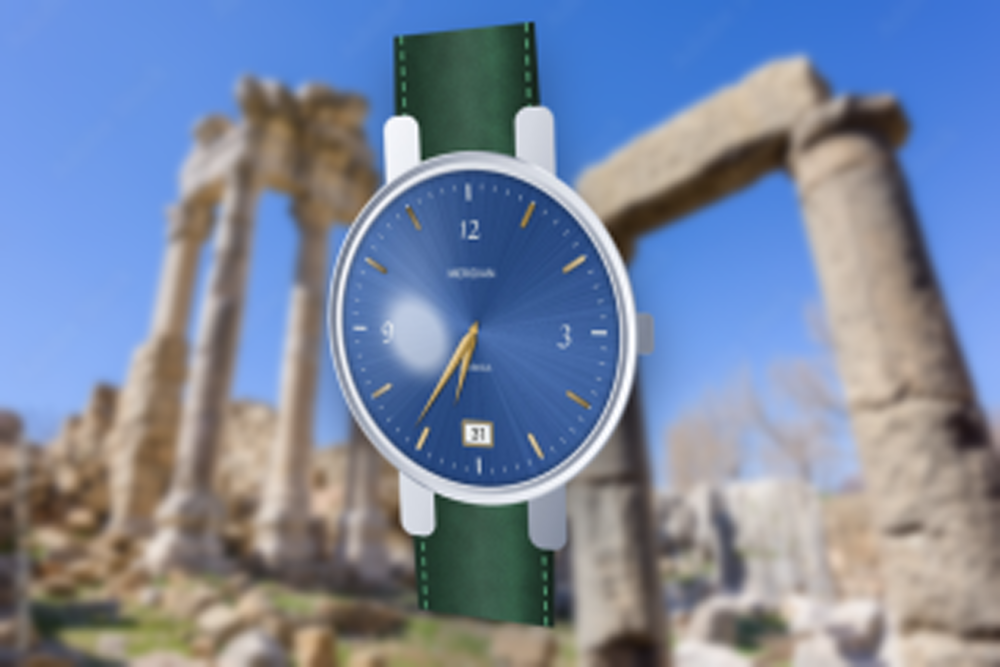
6:36
